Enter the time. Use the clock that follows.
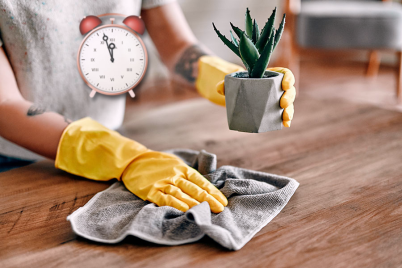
11:57
